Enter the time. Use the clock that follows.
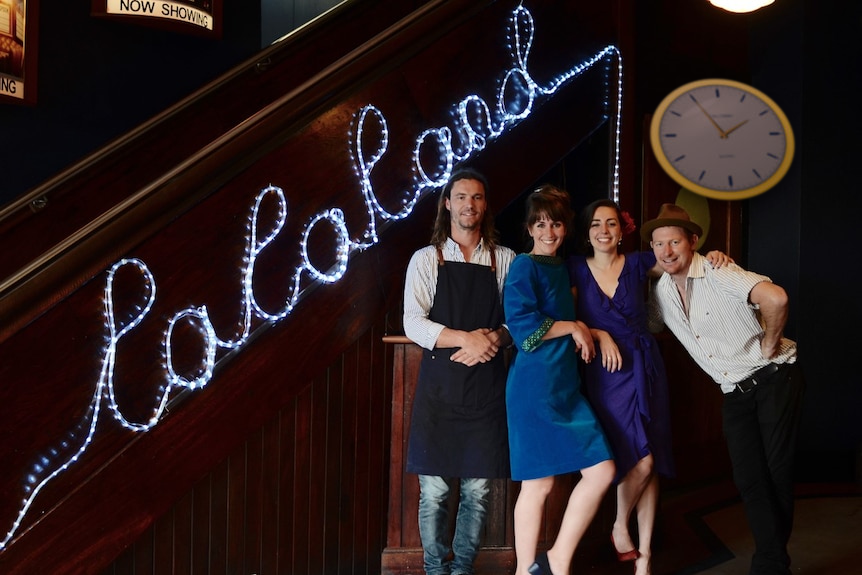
1:55
